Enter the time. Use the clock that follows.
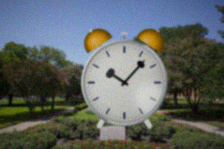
10:07
